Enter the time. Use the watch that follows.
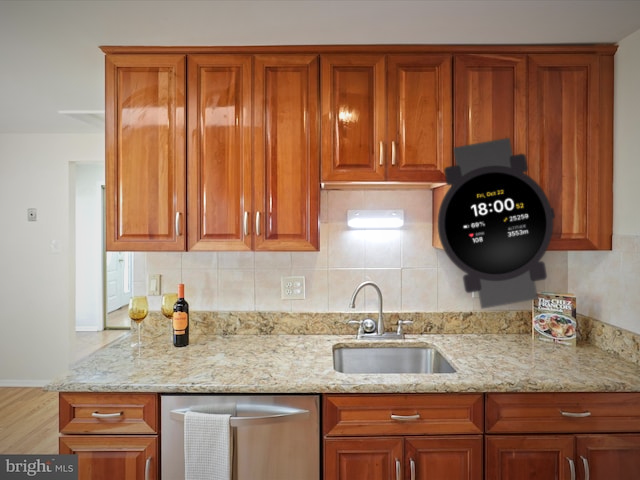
18:00
